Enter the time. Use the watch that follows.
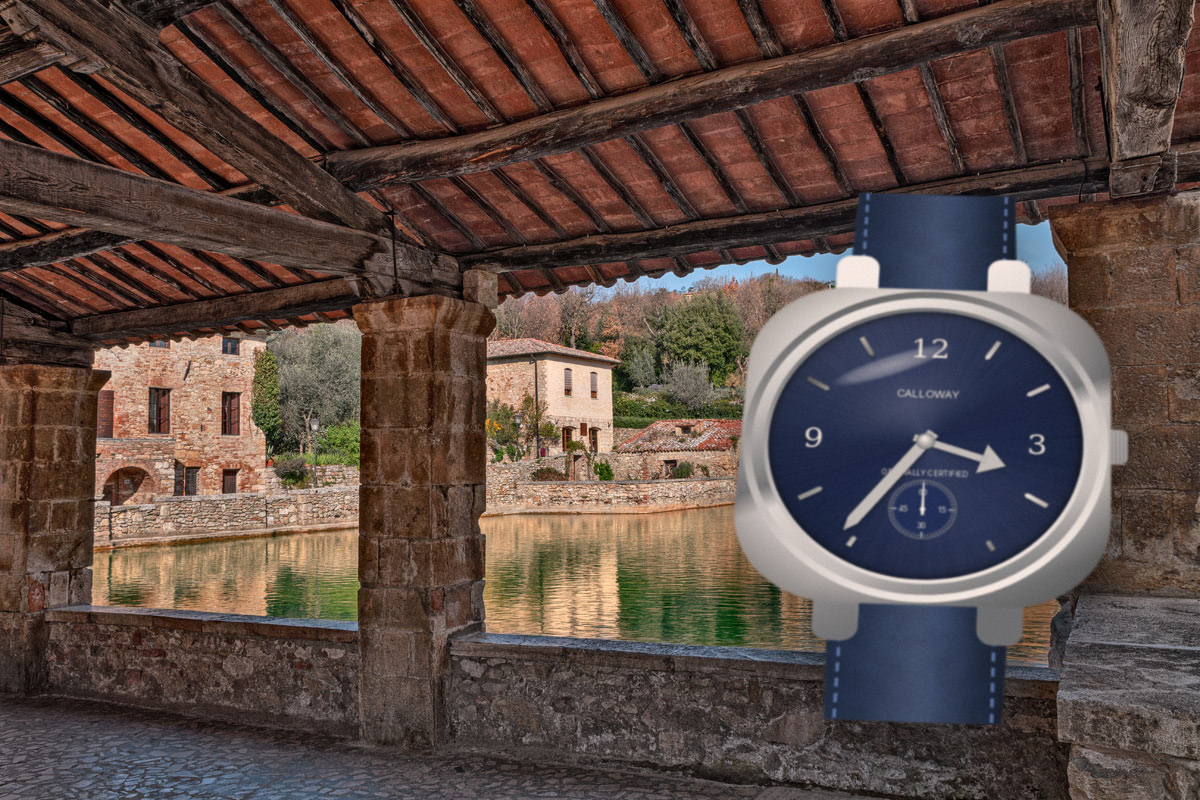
3:36
